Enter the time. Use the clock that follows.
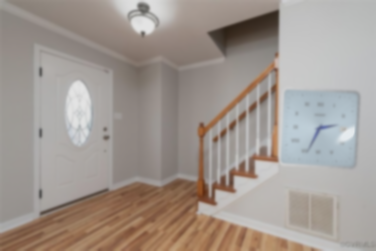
2:34
